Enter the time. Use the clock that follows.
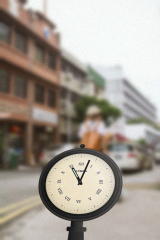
11:03
